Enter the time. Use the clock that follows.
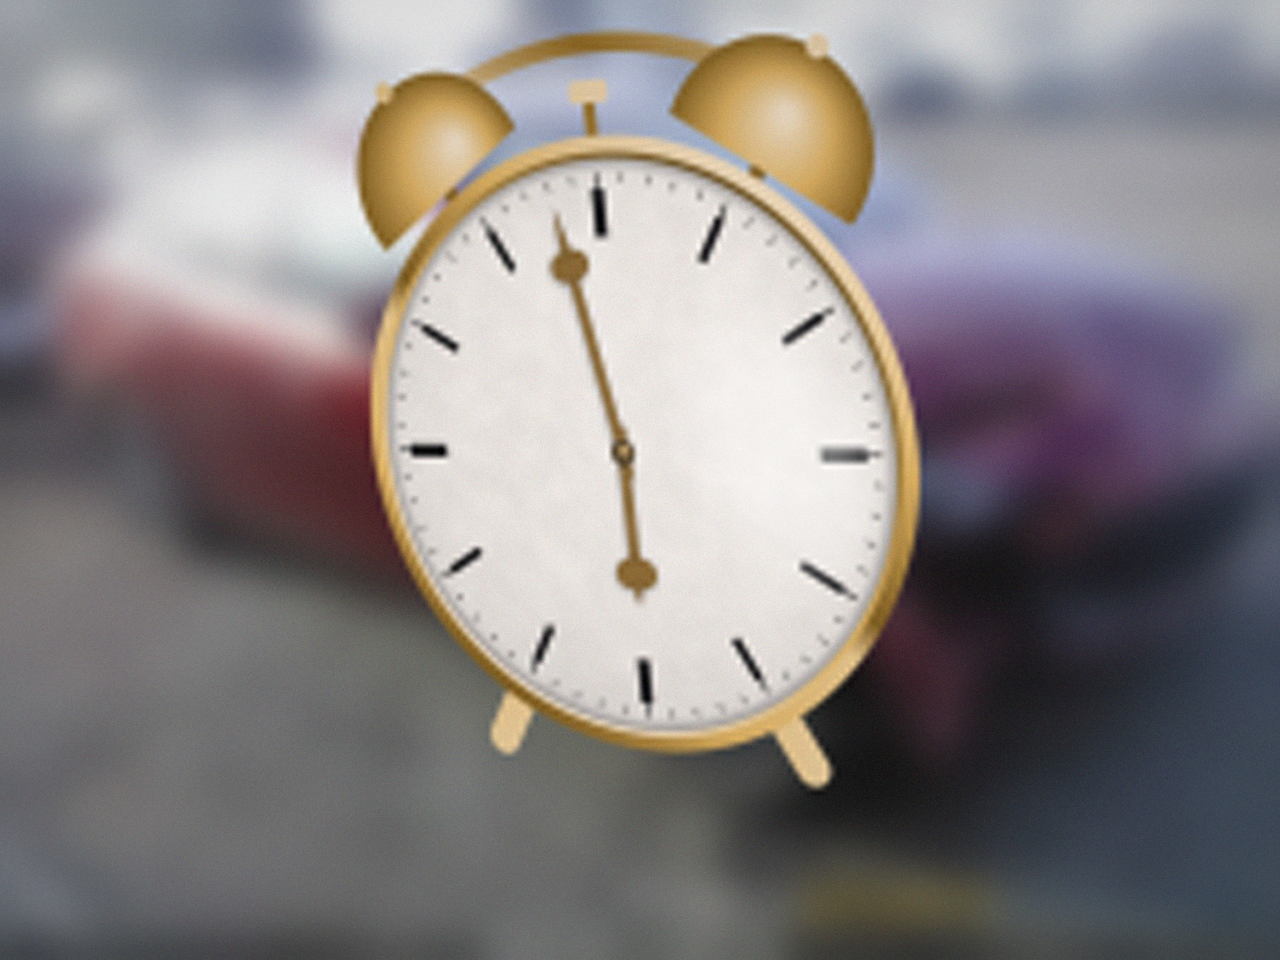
5:58
